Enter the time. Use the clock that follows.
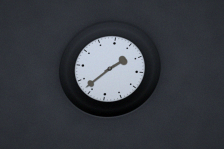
1:37
